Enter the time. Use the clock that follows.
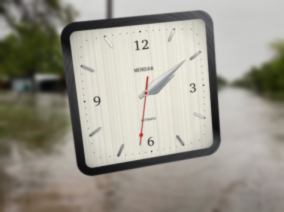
2:09:32
